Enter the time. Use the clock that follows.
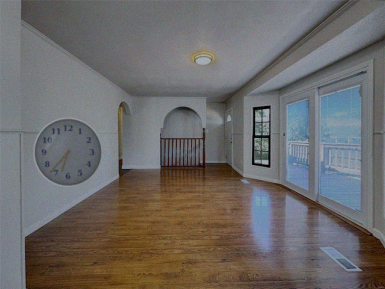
6:37
